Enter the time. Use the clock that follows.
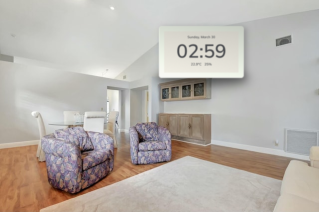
2:59
